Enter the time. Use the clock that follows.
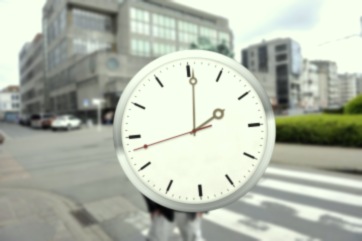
2:00:43
